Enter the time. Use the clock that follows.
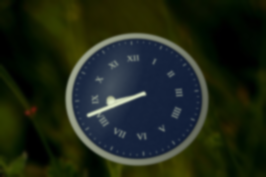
8:42
